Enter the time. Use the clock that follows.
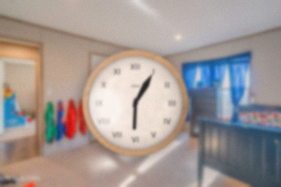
6:05
